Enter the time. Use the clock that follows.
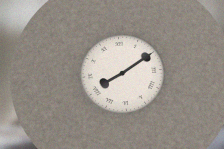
8:10
